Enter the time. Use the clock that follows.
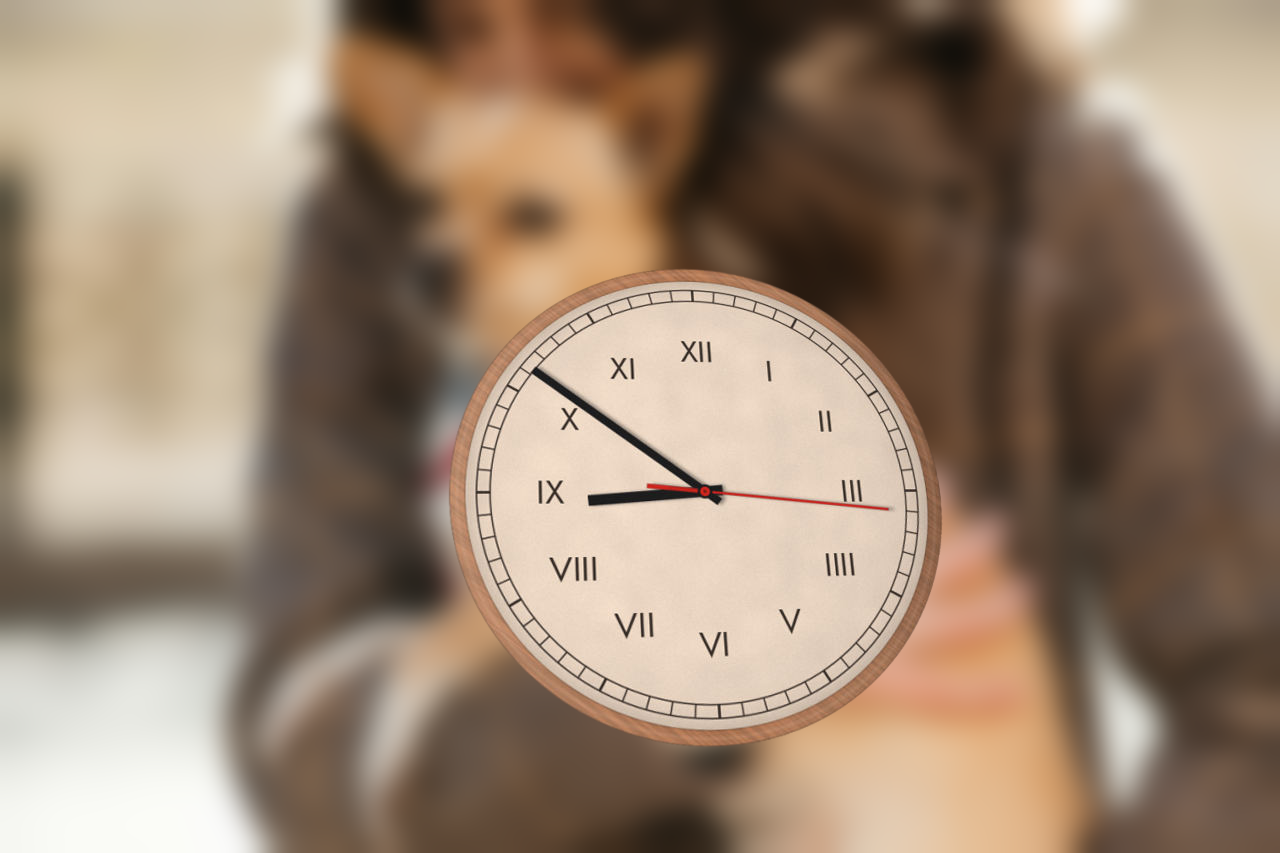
8:51:16
